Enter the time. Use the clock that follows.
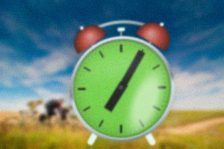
7:05
